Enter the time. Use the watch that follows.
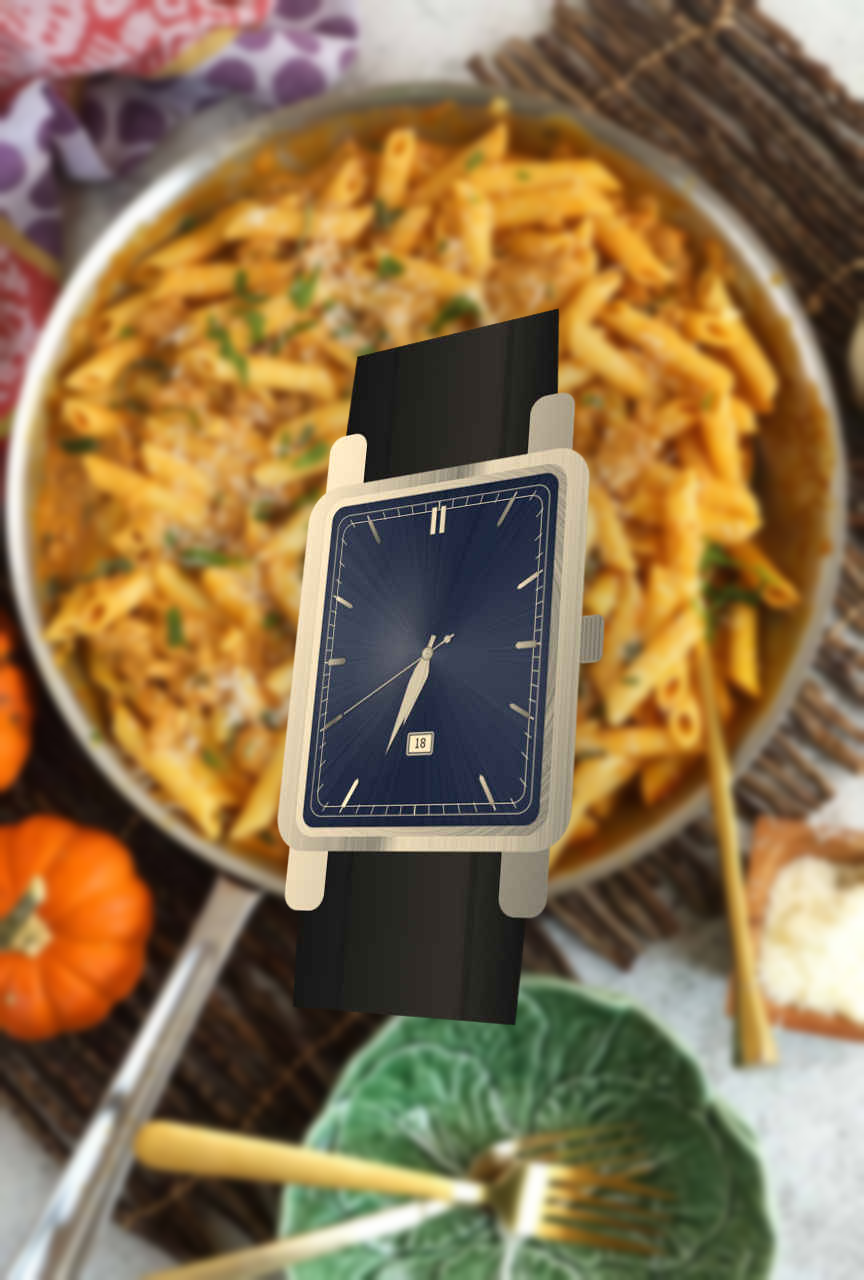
6:33:40
